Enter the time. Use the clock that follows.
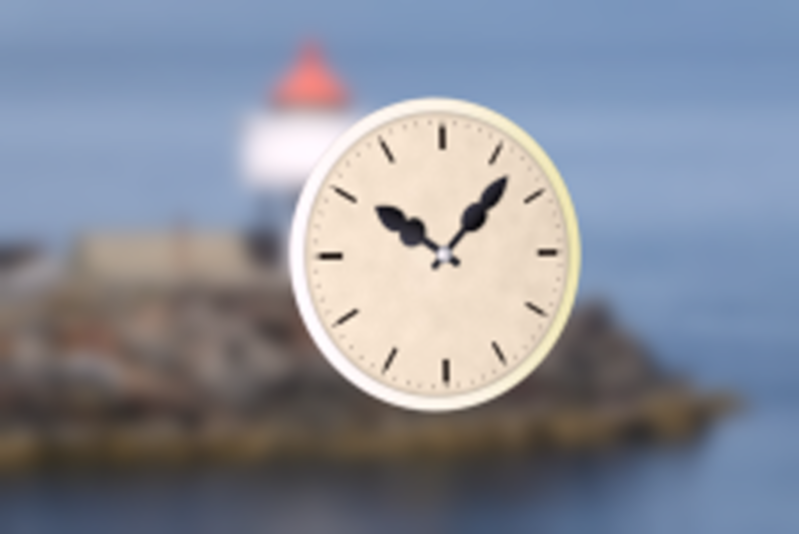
10:07
